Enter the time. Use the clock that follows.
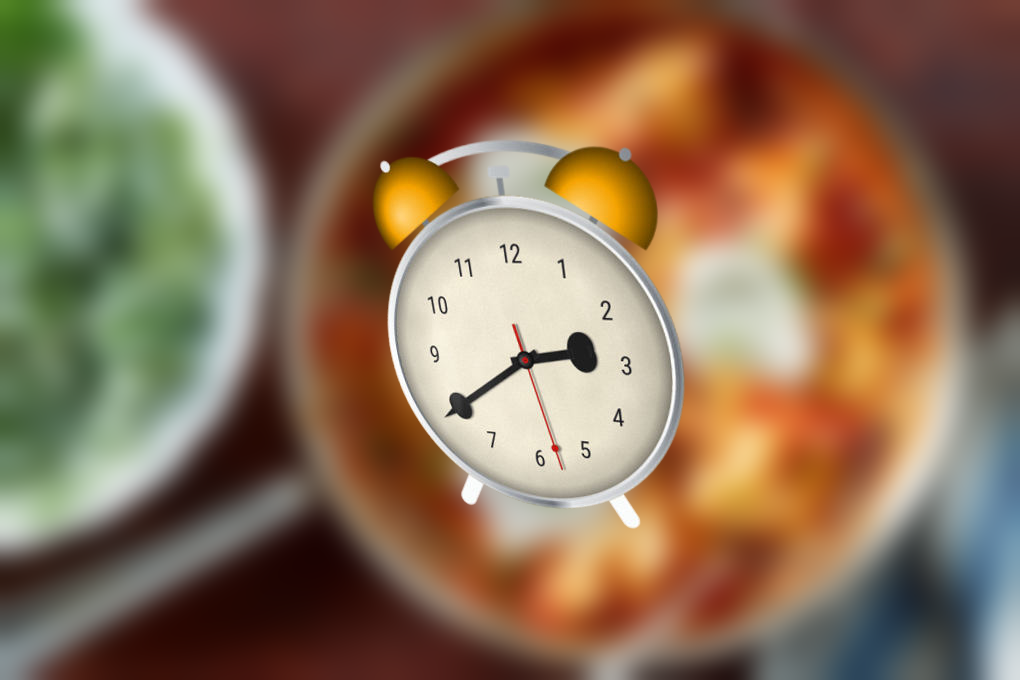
2:39:28
